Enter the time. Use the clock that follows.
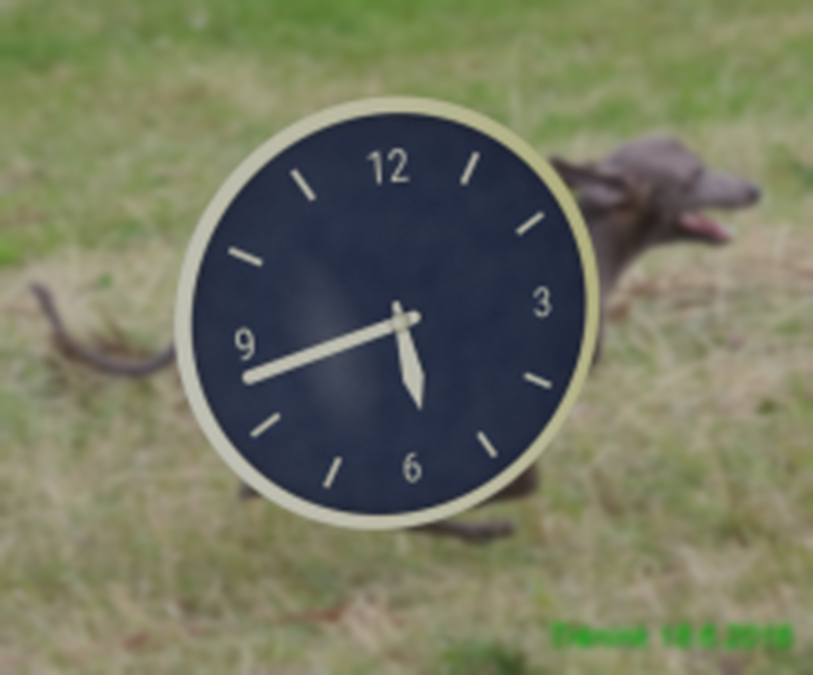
5:43
